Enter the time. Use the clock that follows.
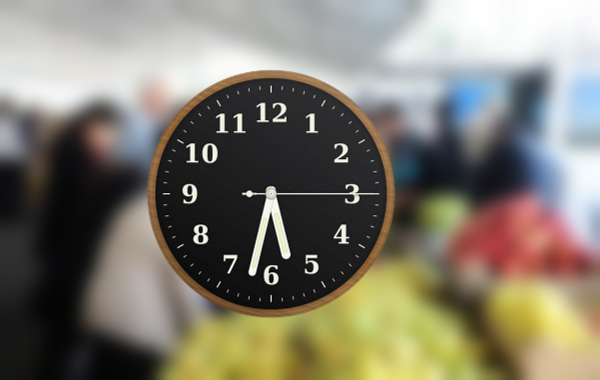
5:32:15
